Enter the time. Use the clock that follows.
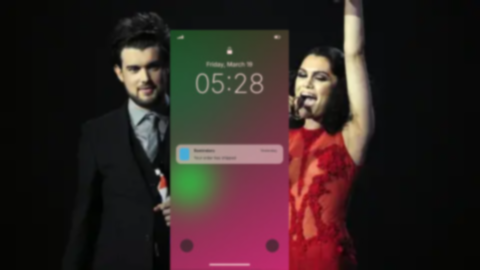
5:28
